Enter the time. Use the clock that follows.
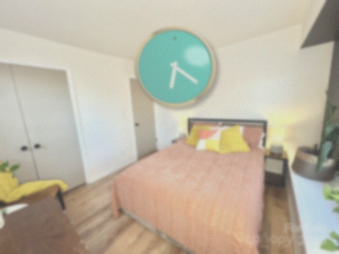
6:21
